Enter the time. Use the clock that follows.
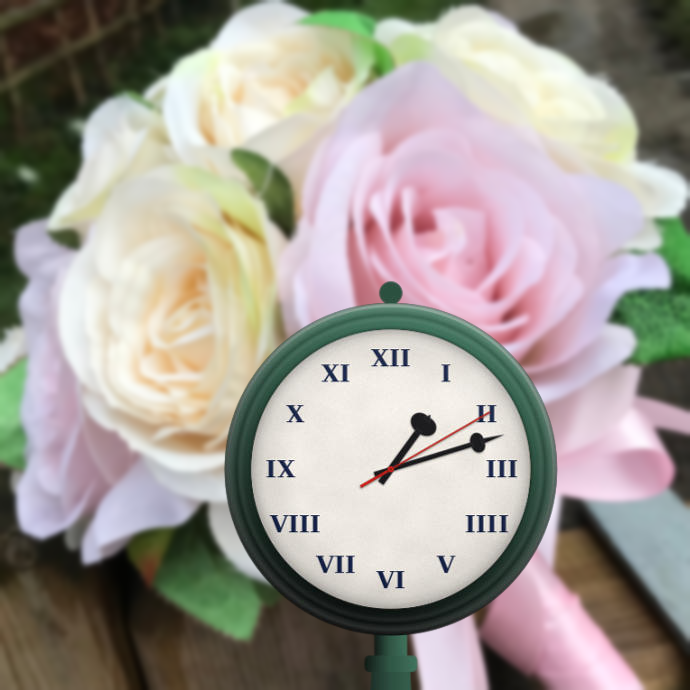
1:12:10
